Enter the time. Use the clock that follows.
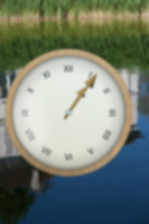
1:06
